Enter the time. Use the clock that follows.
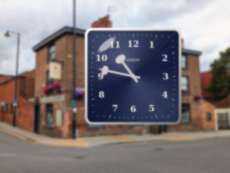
10:47
